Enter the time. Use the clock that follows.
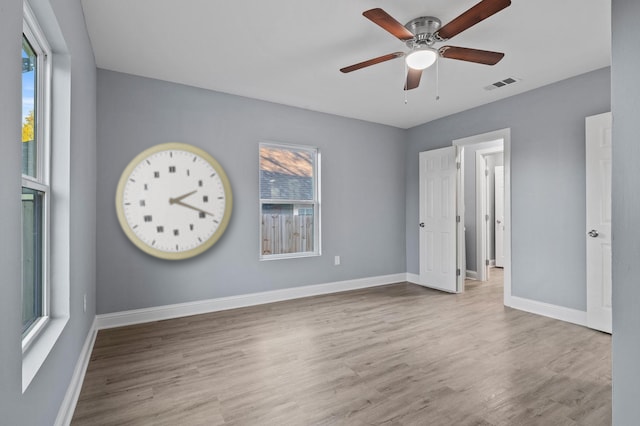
2:19
